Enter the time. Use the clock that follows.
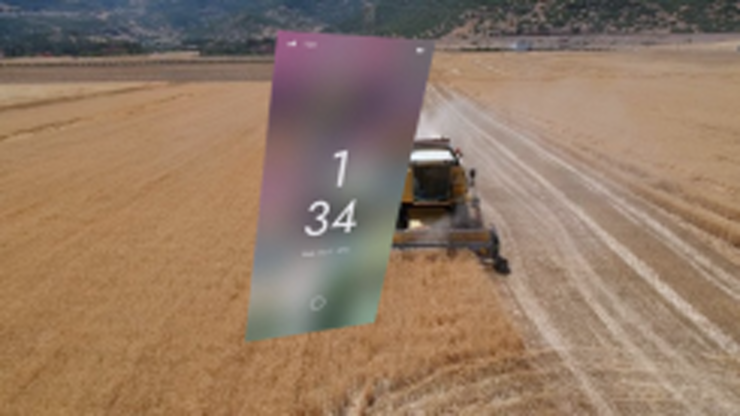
1:34
